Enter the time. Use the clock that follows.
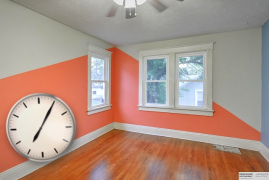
7:05
